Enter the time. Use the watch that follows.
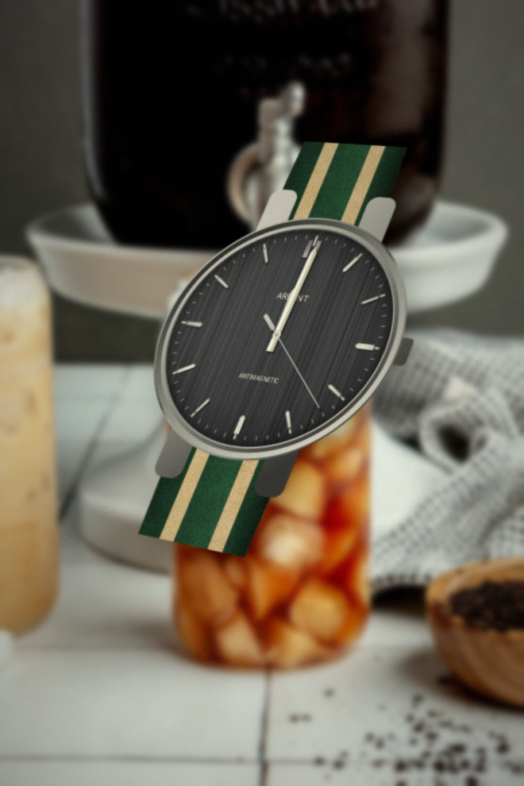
12:00:22
